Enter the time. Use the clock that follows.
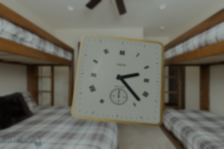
2:23
